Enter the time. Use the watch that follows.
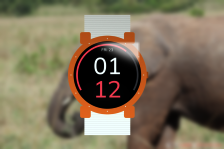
1:12
